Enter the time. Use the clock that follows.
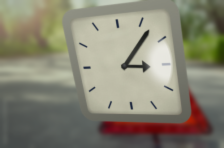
3:07
